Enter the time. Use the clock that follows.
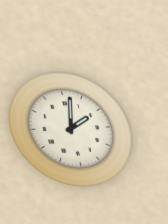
2:02
